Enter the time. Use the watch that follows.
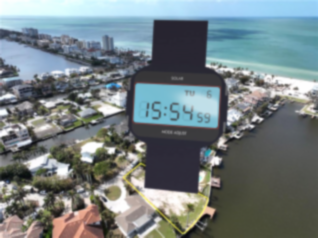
15:54
